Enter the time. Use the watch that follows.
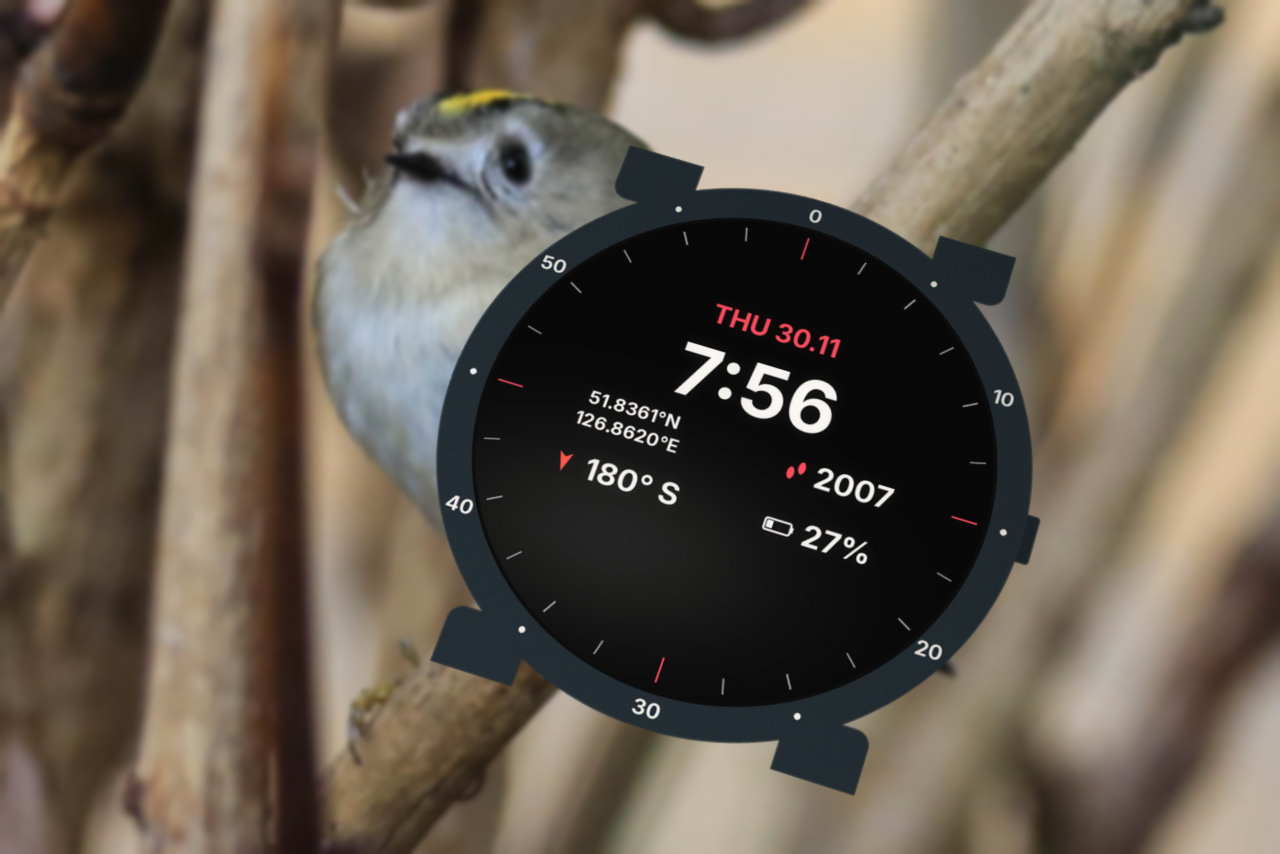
7:56
